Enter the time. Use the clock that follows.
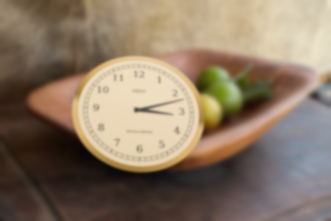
3:12
